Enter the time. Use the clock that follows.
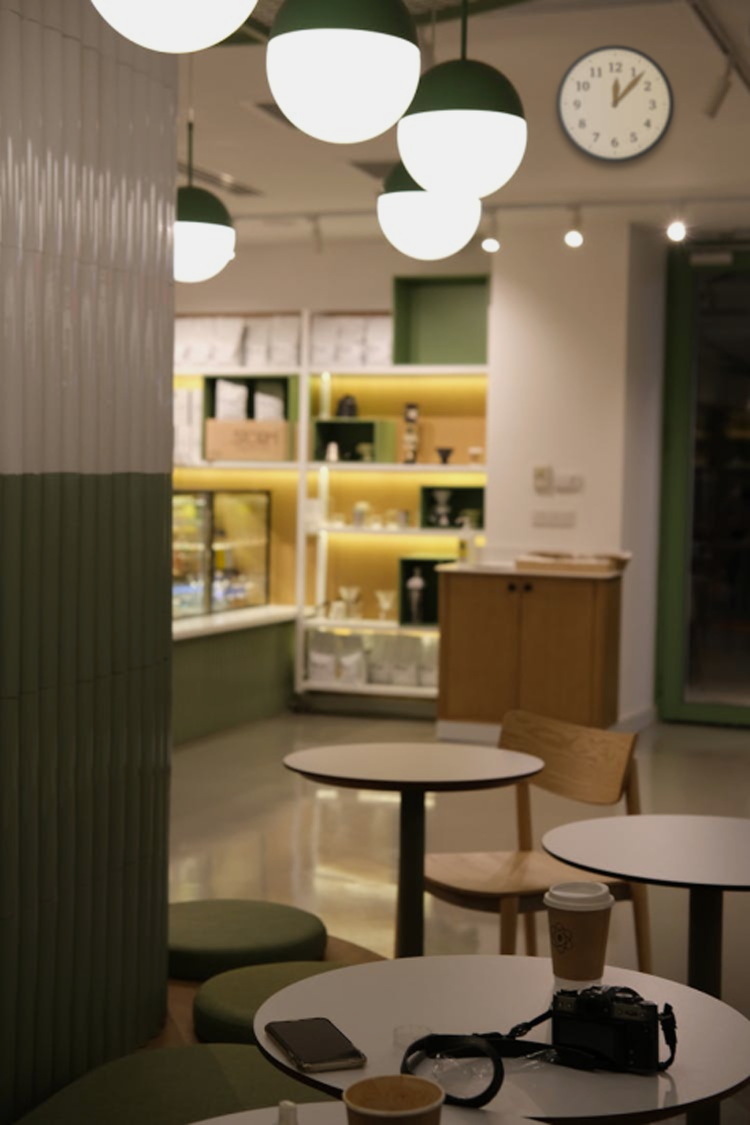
12:07
